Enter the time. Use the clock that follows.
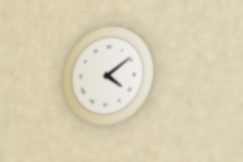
4:09
